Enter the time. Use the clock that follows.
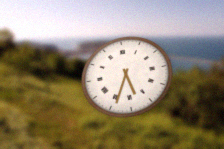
5:34
